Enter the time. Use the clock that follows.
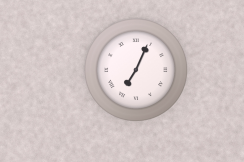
7:04
